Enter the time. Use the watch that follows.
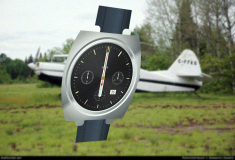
6:00
